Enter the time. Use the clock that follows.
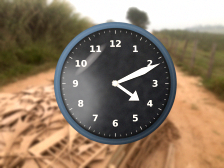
4:11
